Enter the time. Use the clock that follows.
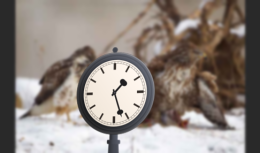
1:27
